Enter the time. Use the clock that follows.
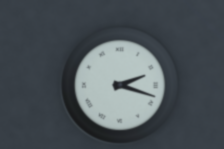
2:18
